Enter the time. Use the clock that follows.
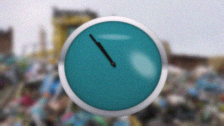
10:54
